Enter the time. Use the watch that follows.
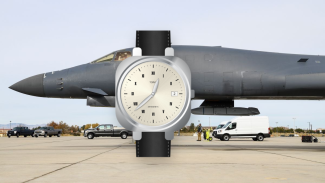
12:38
